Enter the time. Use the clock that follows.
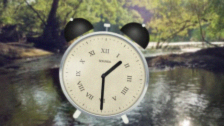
1:30
